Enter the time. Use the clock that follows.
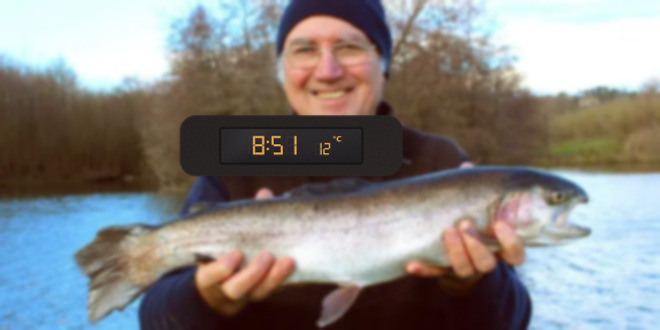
8:51
